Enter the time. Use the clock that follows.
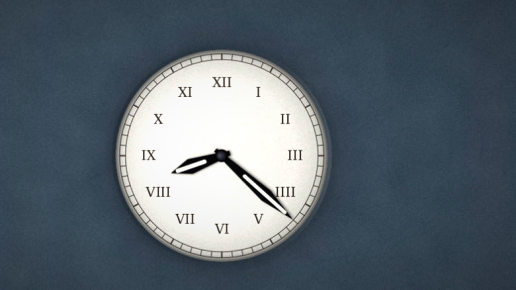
8:22
